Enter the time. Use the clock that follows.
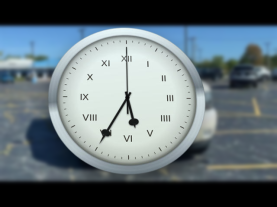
5:35:00
